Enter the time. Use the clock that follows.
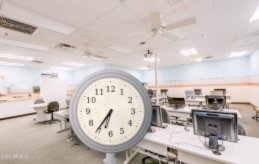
6:36
